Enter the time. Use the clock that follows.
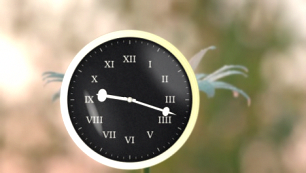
9:18
